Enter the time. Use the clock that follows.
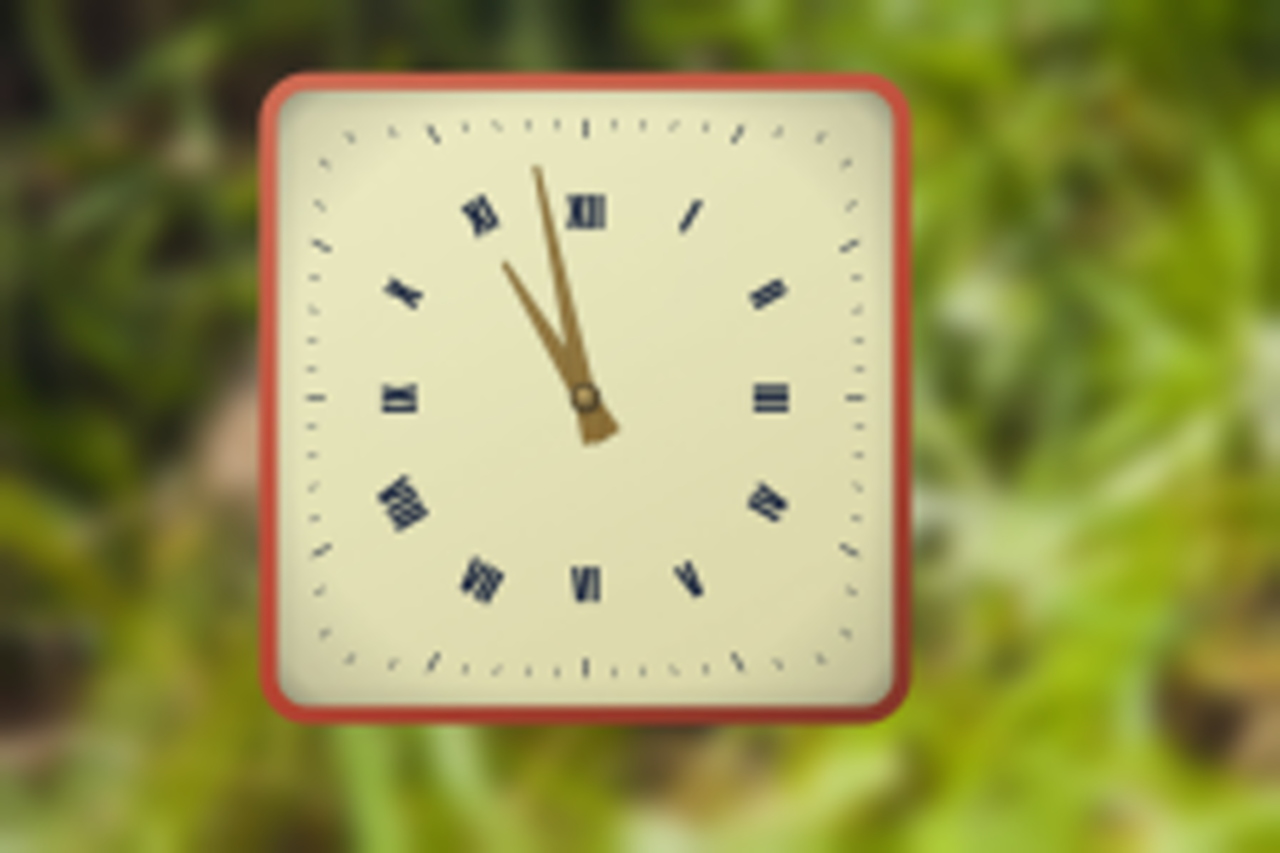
10:58
